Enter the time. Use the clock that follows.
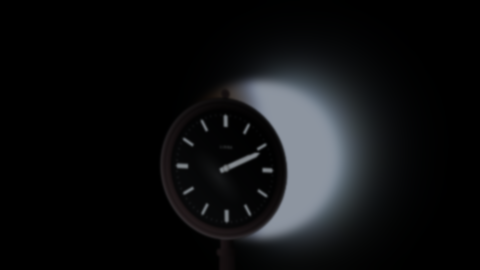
2:11
